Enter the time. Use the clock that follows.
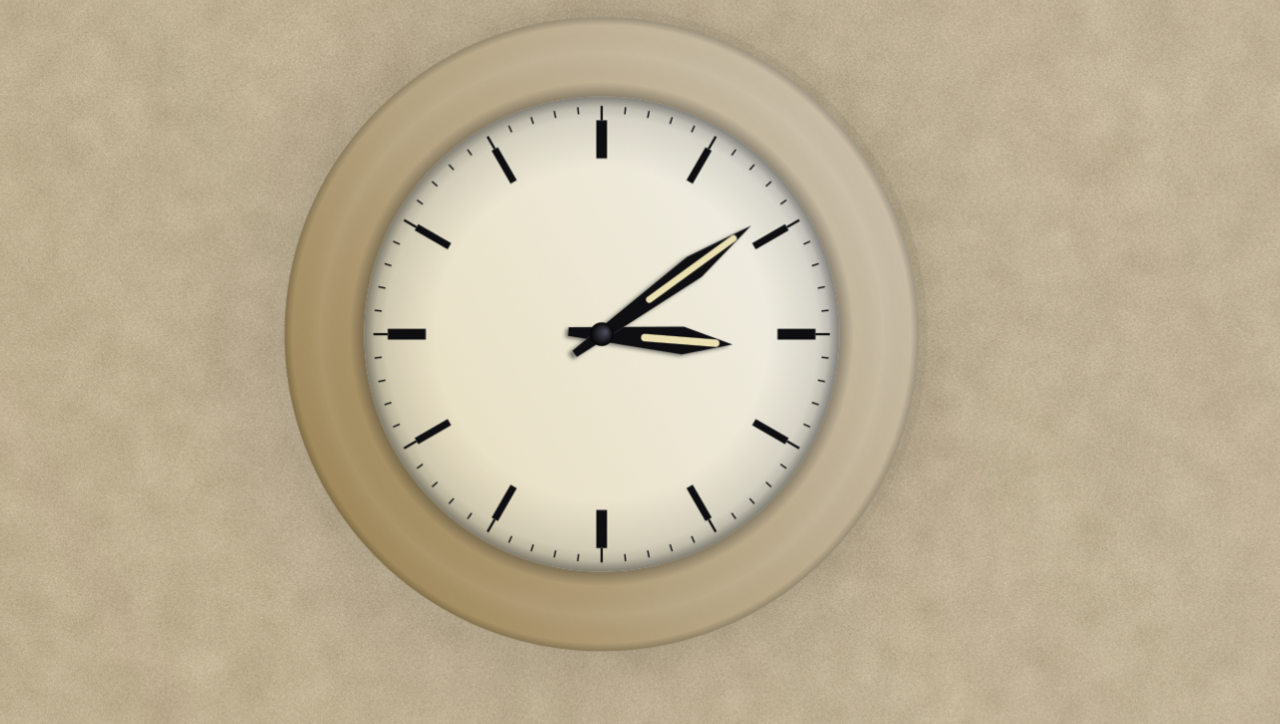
3:09
